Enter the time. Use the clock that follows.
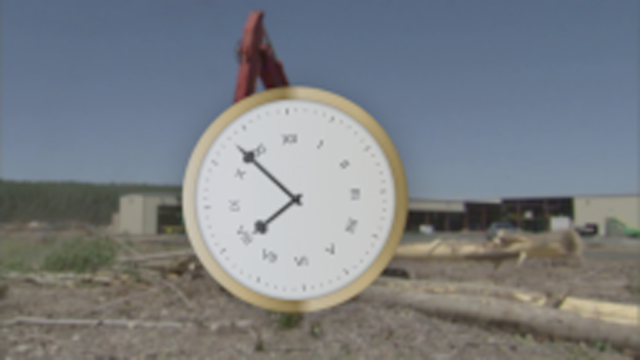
7:53
